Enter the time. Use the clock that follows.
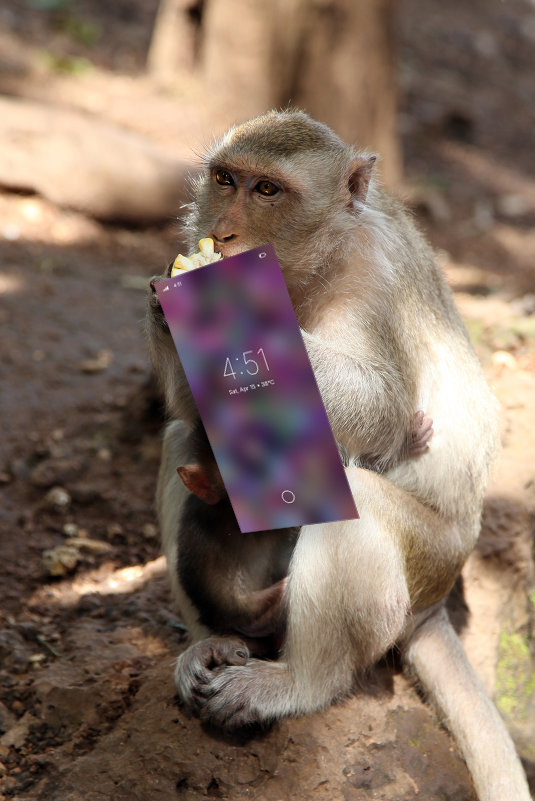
4:51
